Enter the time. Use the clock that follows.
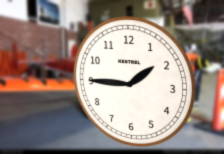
1:45
